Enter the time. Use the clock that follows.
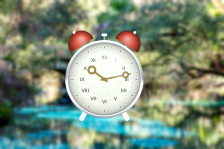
10:13
